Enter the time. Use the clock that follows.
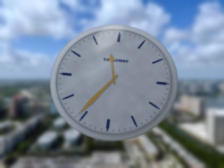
11:36
